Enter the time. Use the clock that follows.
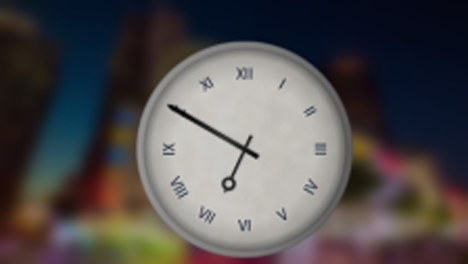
6:50
